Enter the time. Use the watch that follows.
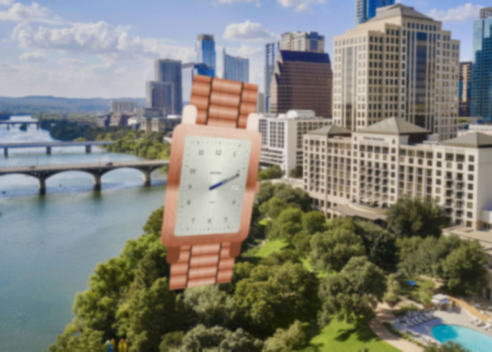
2:11
